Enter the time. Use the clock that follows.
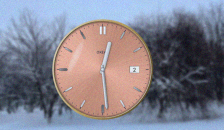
12:29
